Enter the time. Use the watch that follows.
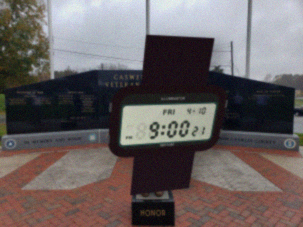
9:00:21
